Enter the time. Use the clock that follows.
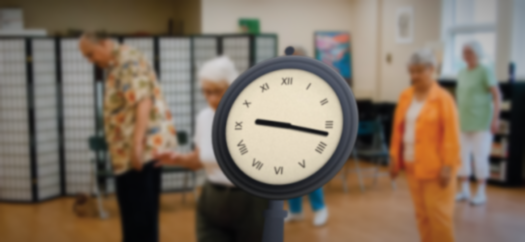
9:17
